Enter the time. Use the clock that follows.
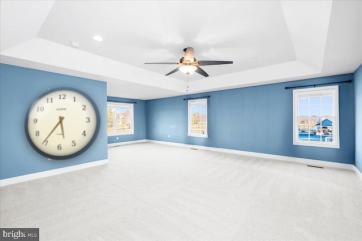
5:36
